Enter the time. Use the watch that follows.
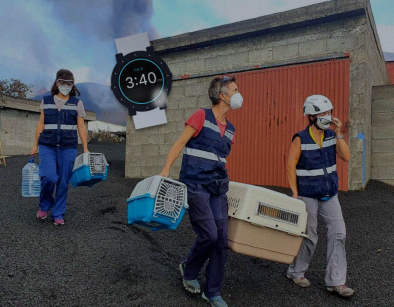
3:40
